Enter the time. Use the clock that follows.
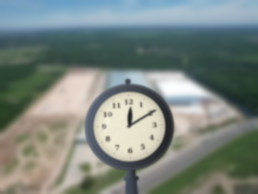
12:10
